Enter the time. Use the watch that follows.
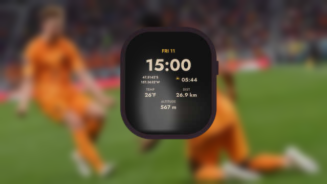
15:00
